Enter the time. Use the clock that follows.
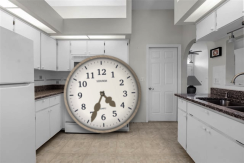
4:34
